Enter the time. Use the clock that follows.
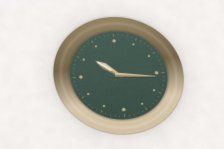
10:16
